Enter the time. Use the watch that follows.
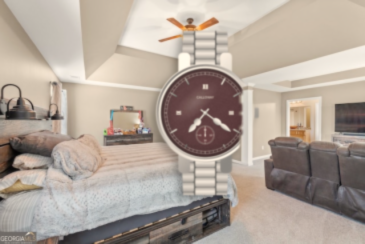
7:21
